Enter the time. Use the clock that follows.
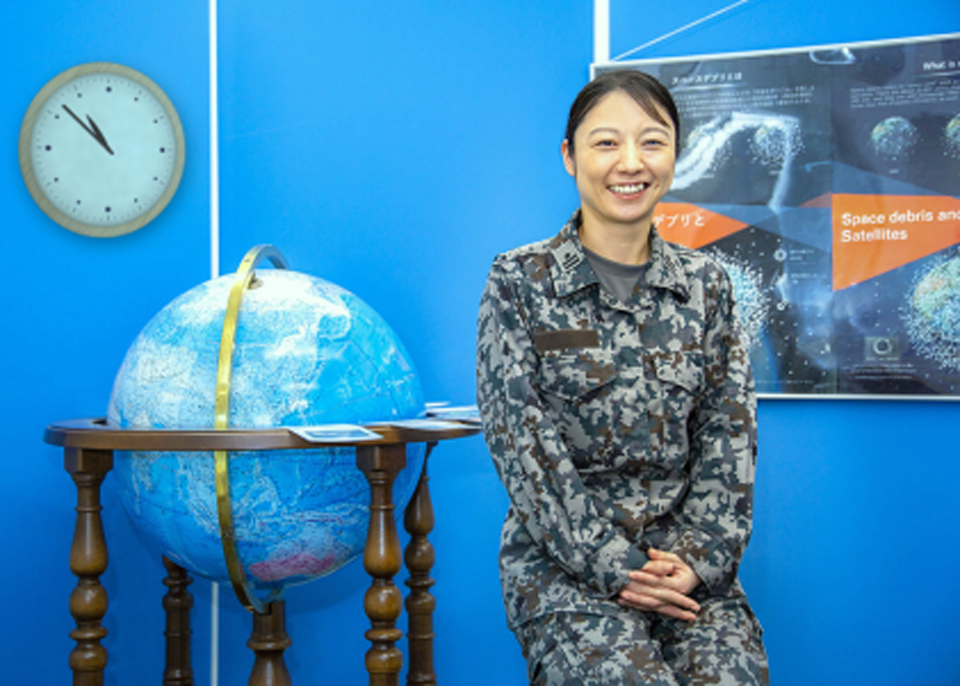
10:52
